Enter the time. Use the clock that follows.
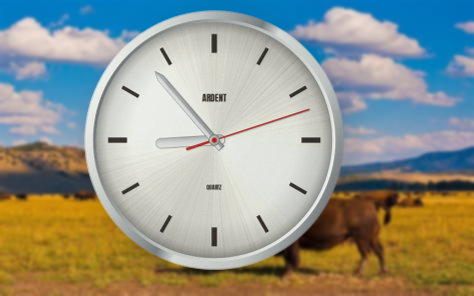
8:53:12
